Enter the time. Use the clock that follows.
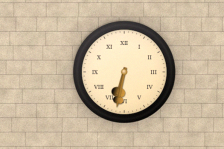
6:32
